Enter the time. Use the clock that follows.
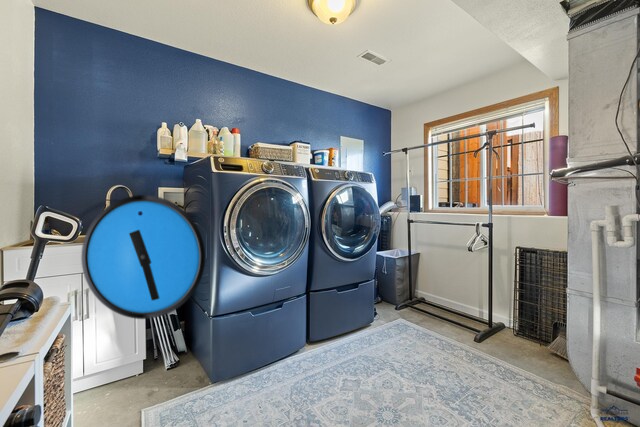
11:28
